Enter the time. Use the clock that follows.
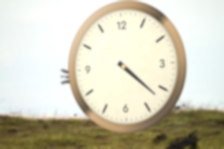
4:22
